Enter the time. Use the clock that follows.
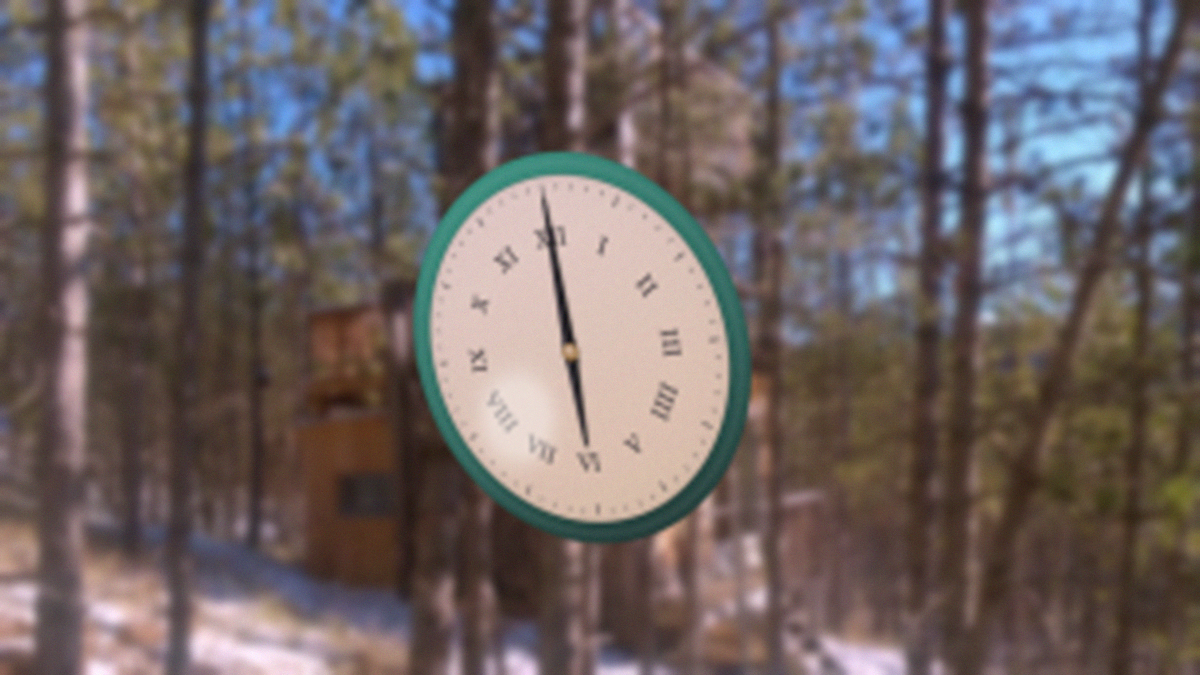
6:00
